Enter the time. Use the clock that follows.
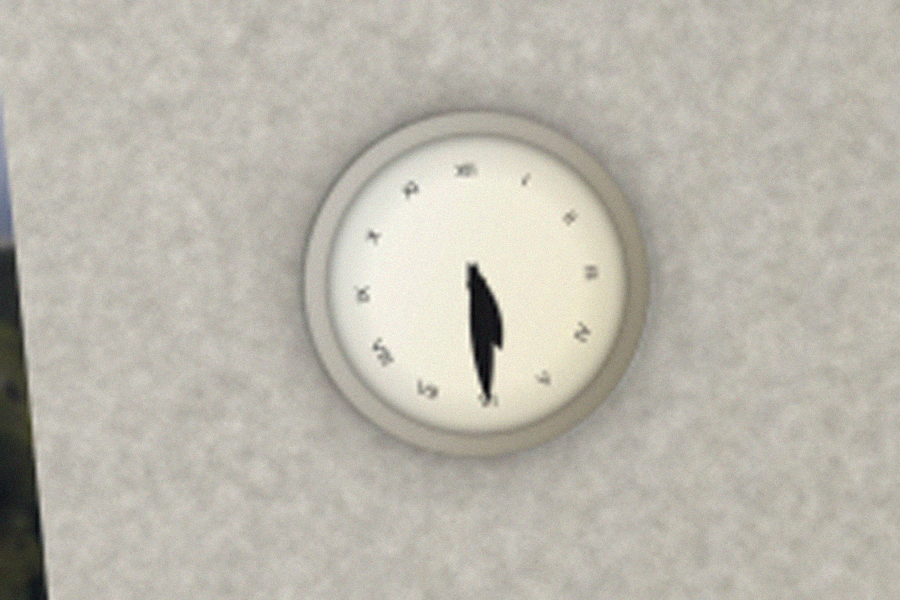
5:30
